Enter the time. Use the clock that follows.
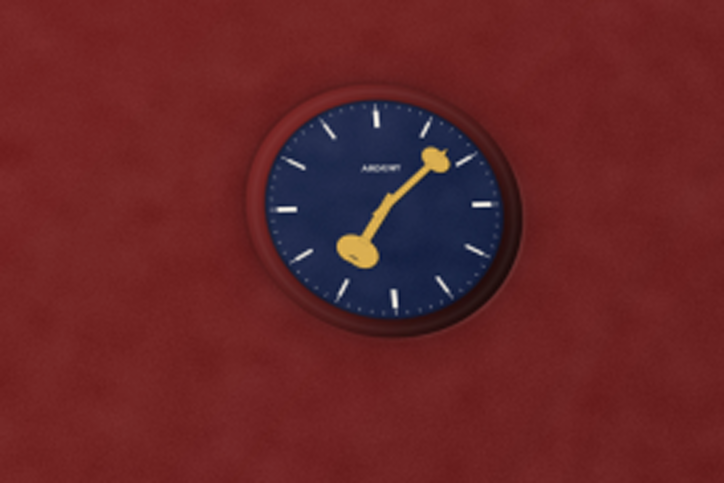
7:08
